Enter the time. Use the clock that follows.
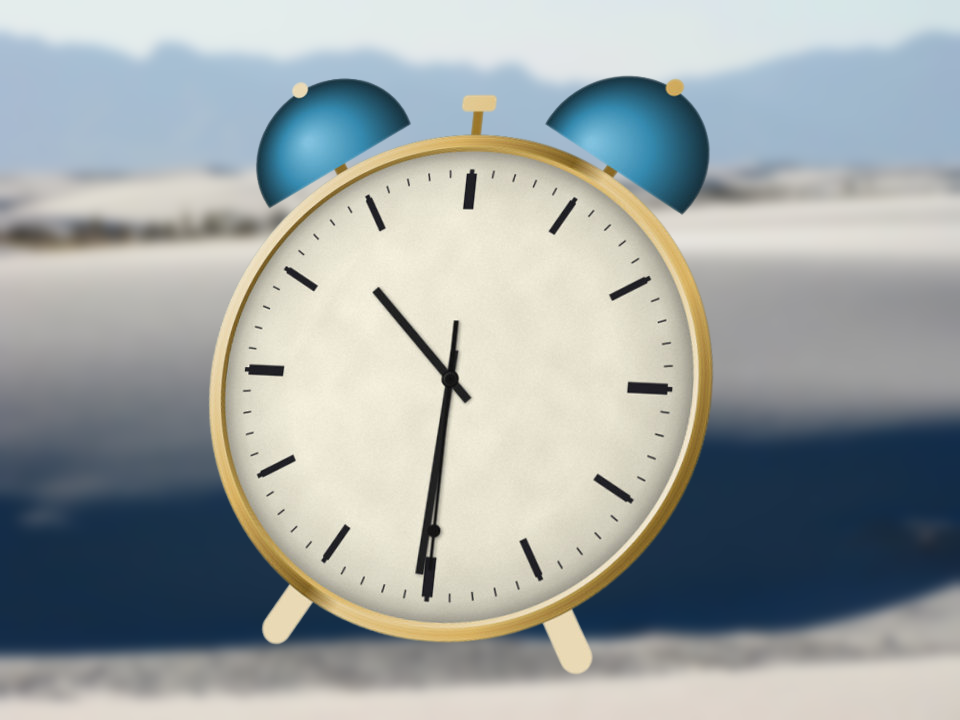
10:30:30
